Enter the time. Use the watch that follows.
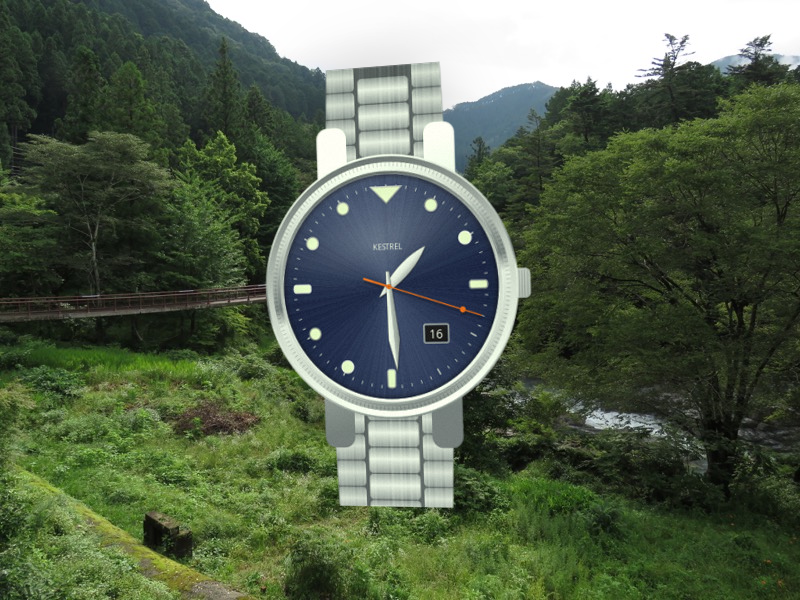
1:29:18
